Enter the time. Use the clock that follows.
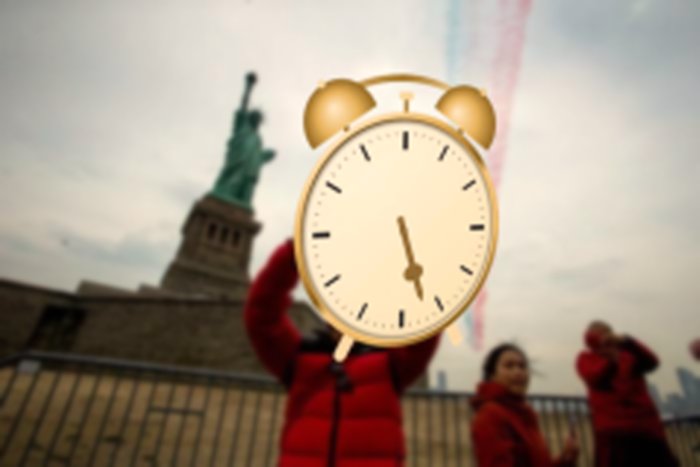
5:27
